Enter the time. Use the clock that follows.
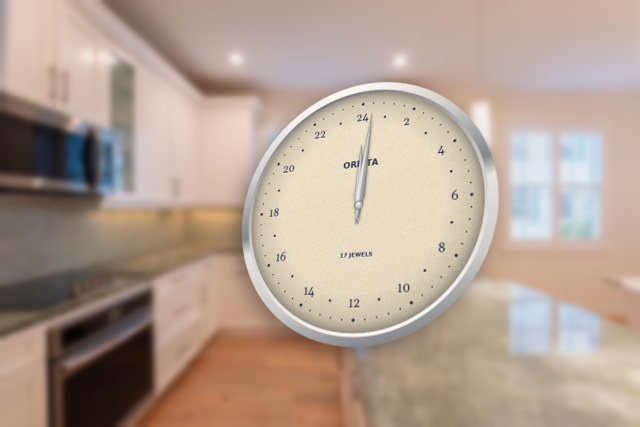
0:01
